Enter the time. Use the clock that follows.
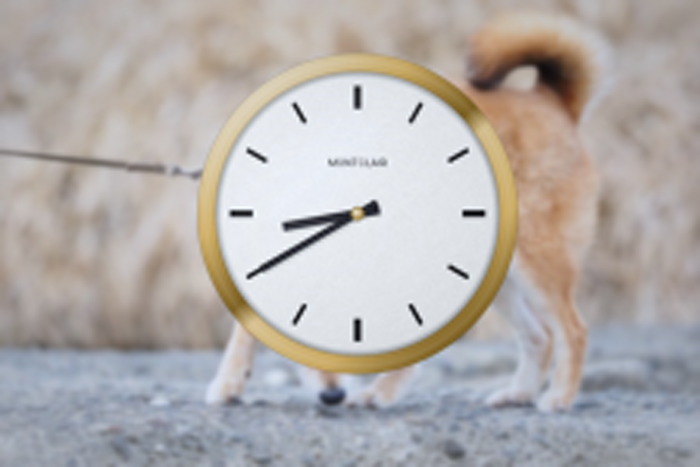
8:40
